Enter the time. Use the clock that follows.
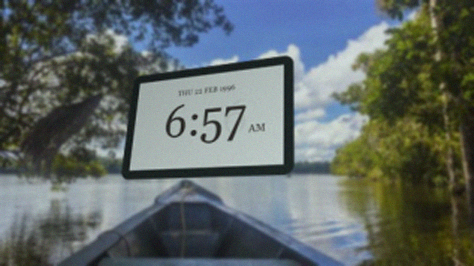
6:57
